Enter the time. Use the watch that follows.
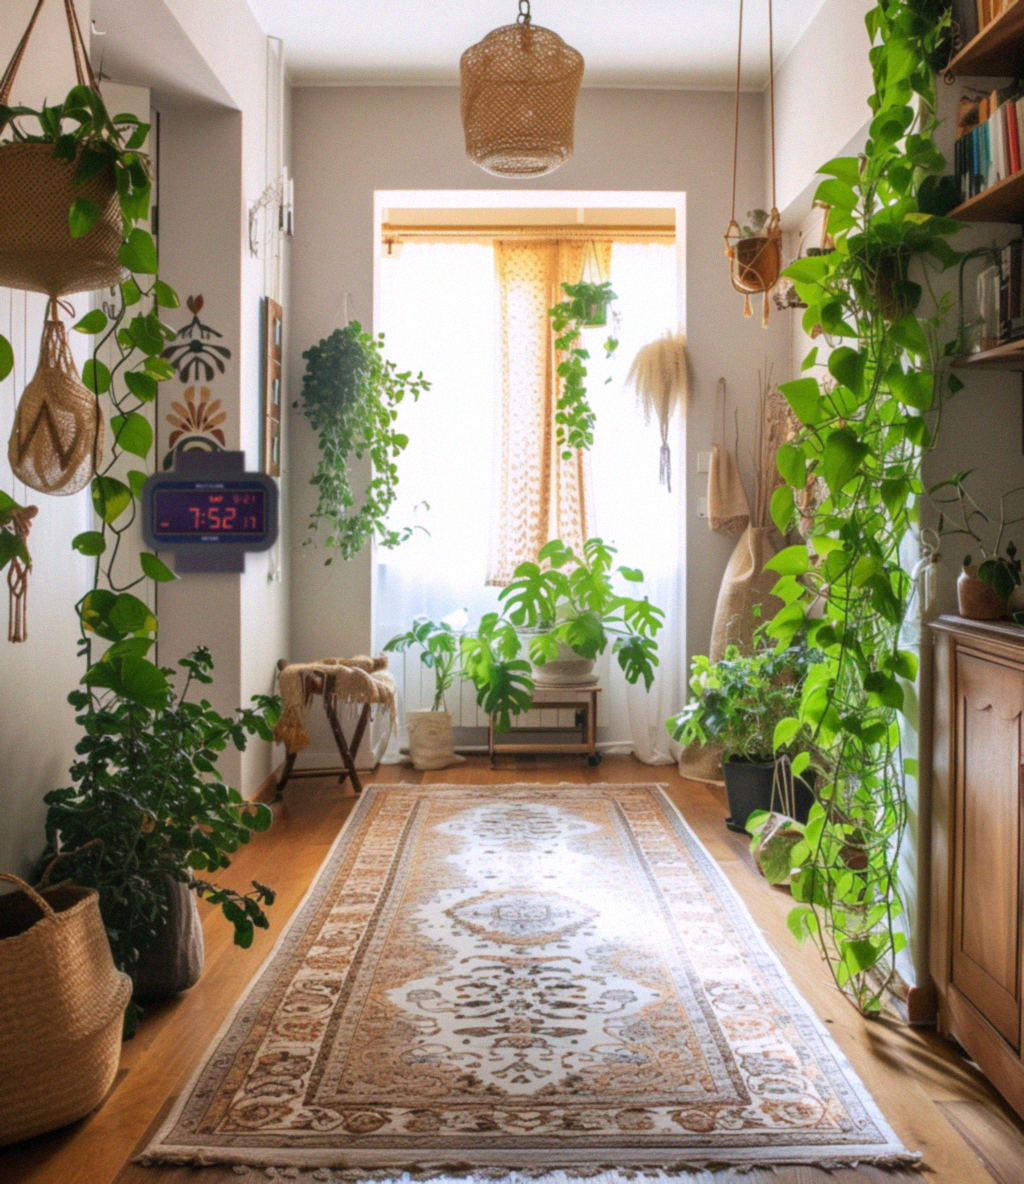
7:52
